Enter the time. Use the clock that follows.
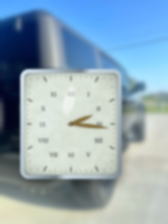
2:16
